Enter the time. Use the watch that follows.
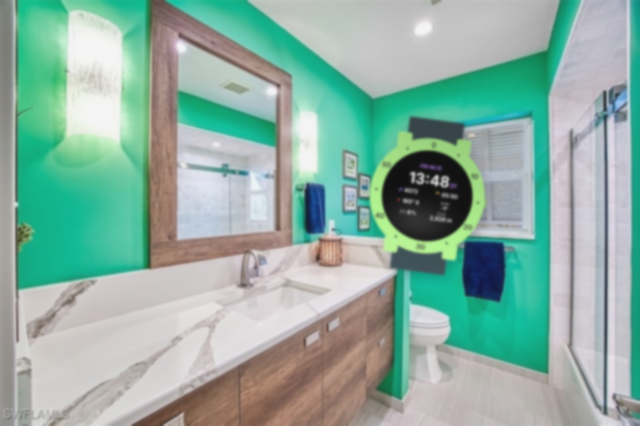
13:48
